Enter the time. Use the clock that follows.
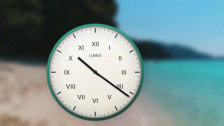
10:21
